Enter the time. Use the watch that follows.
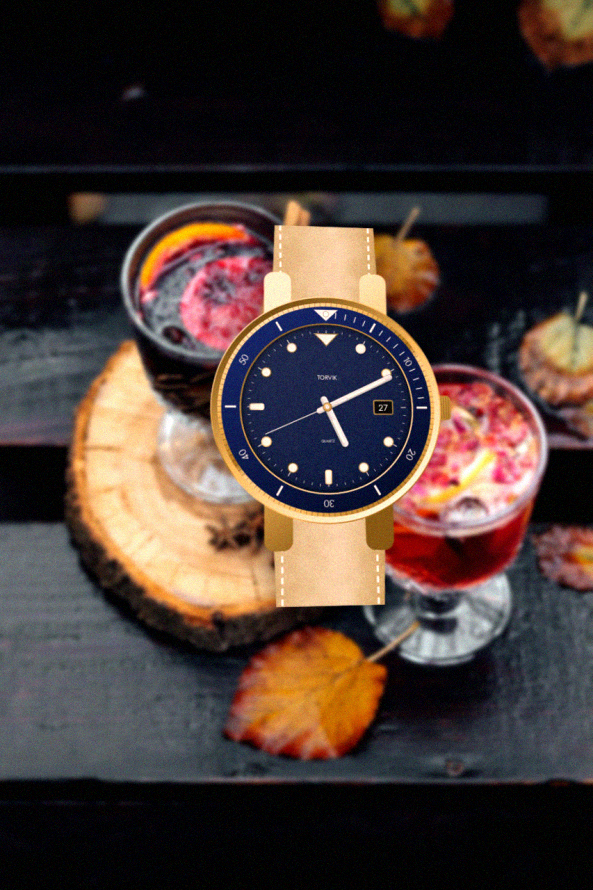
5:10:41
